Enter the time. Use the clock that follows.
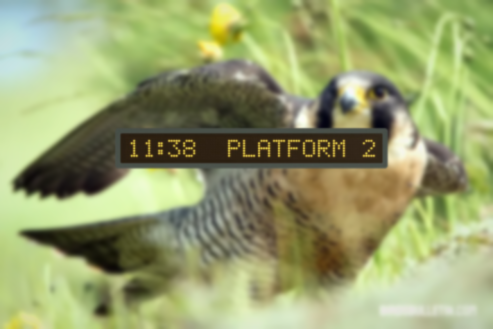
11:38
